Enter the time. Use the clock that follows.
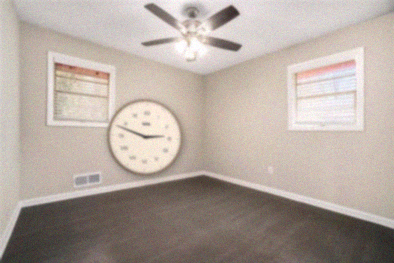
2:48
